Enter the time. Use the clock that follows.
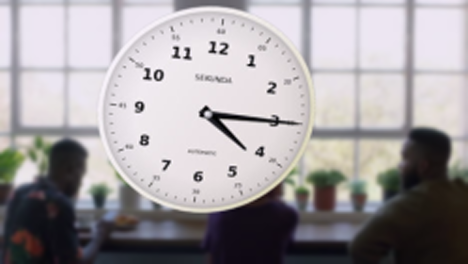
4:15
